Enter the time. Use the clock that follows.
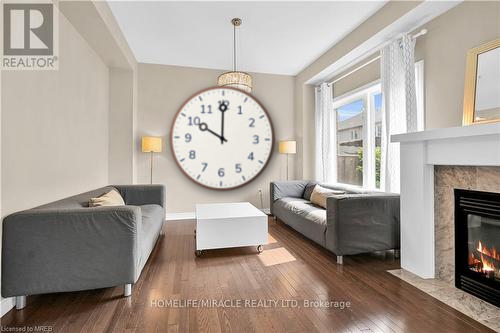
10:00
